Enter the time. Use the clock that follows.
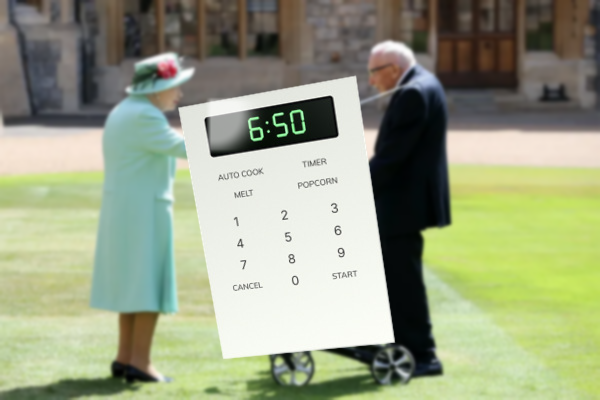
6:50
